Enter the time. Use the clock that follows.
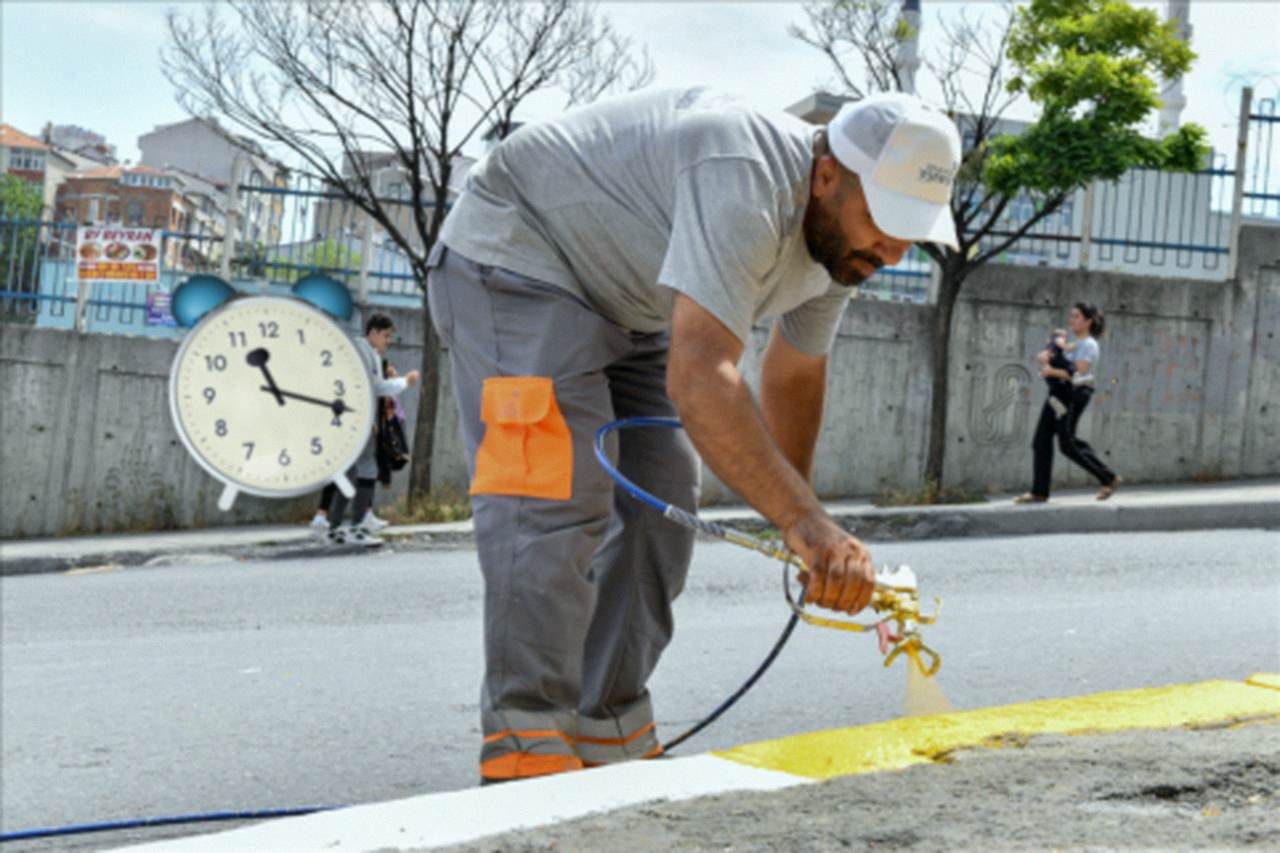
11:18
